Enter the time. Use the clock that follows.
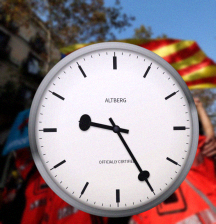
9:25
